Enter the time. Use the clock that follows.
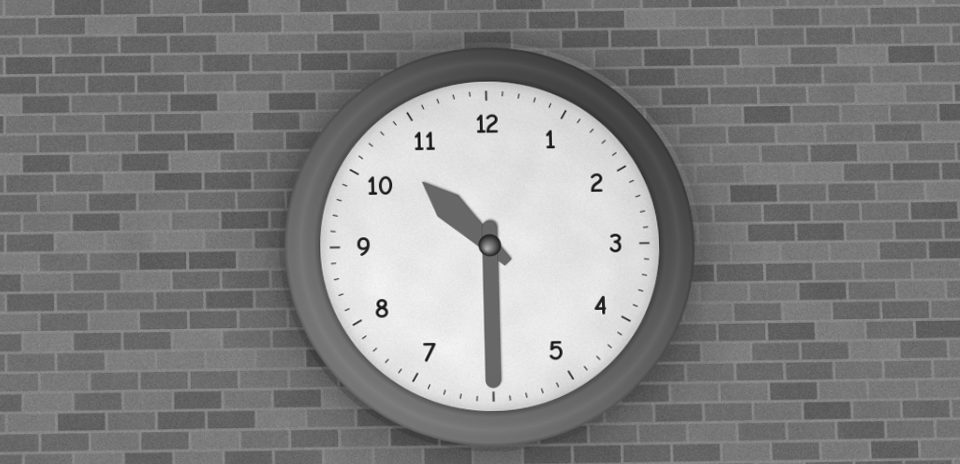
10:30
